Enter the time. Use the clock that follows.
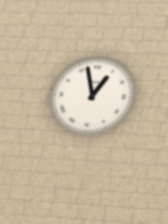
12:57
